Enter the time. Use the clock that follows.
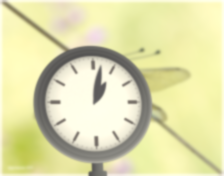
1:02
